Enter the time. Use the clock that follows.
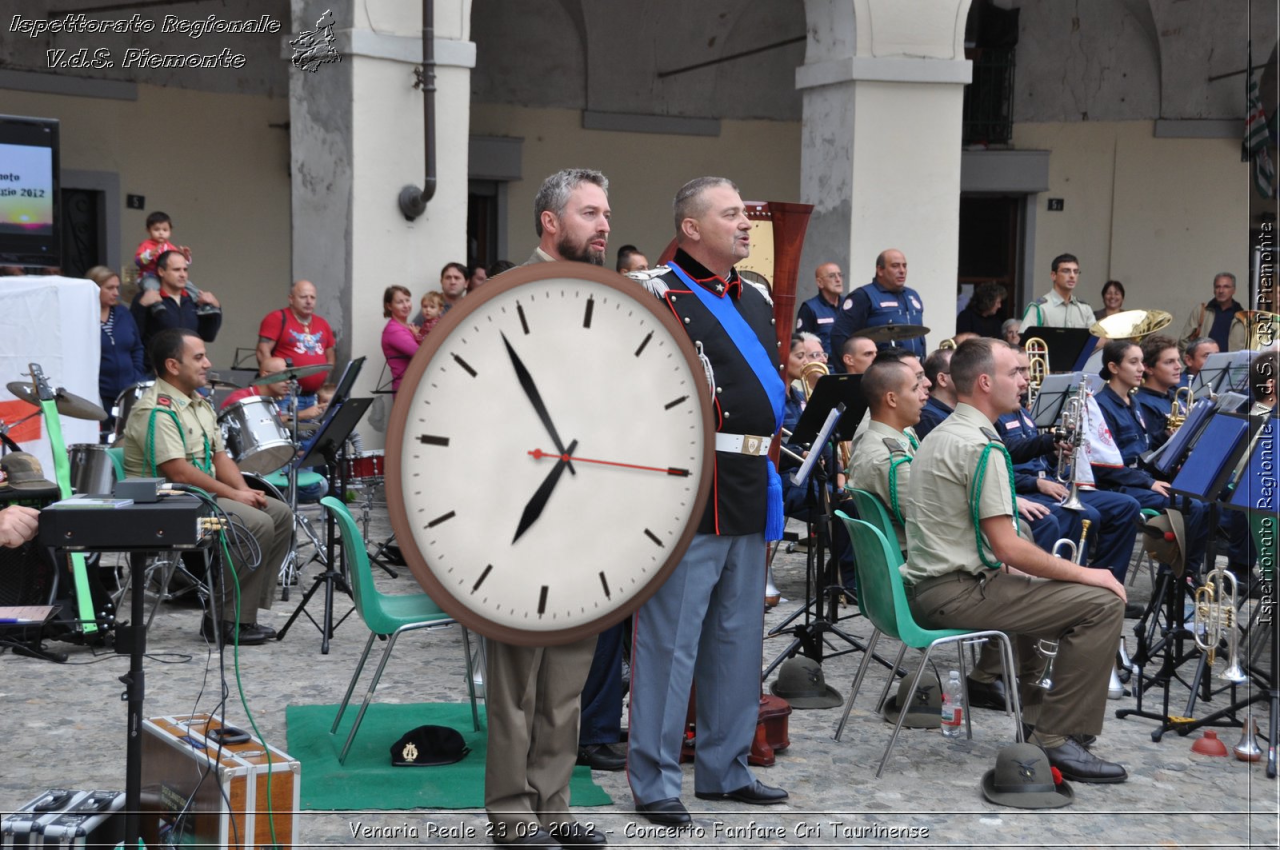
6:53:15
